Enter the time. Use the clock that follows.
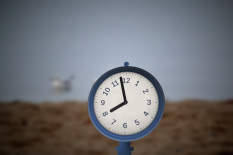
7:58
